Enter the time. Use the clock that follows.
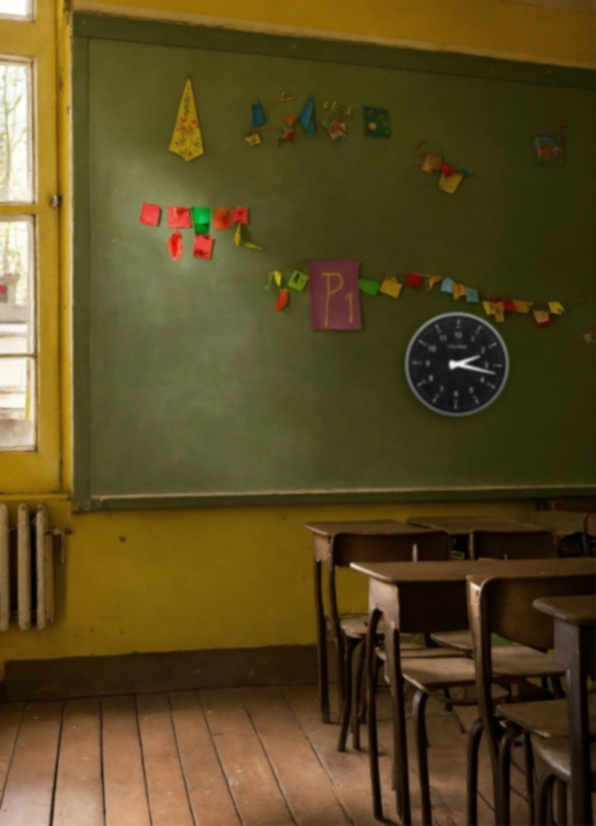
2:17
